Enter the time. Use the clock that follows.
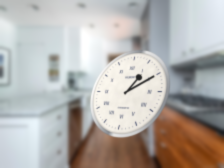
1:10
